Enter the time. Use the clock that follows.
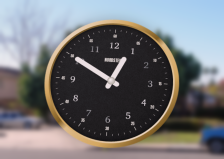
12:50
